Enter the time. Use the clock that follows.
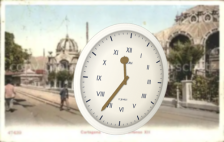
11:36
